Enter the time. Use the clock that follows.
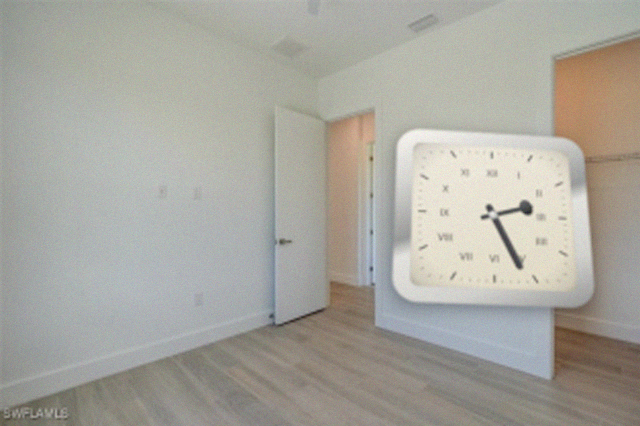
2:26
